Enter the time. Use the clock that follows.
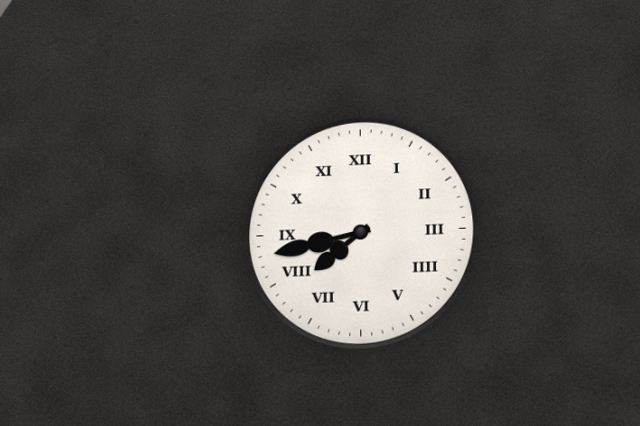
7:43
